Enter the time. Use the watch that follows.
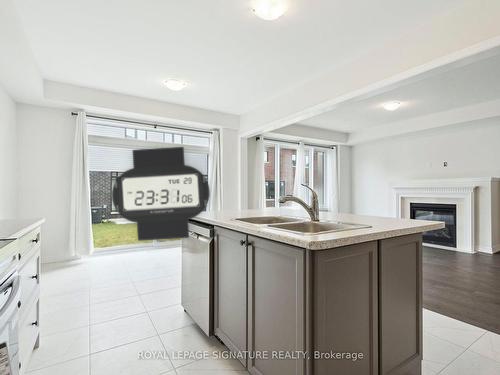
23:31
